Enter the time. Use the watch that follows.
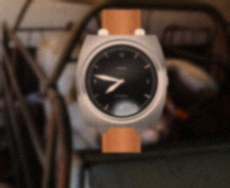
7:47
